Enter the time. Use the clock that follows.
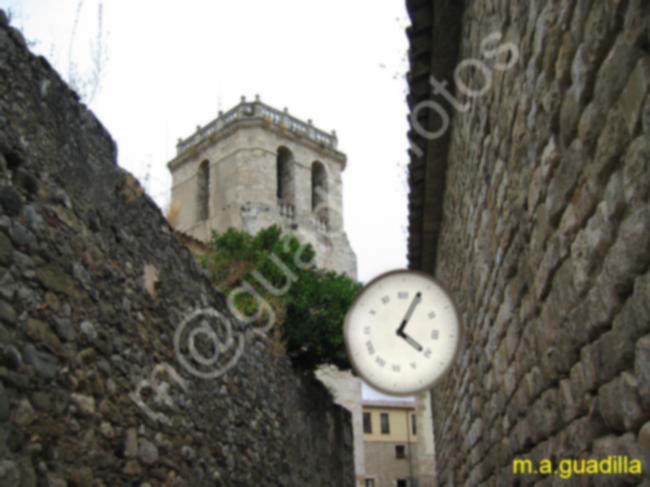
4:04
